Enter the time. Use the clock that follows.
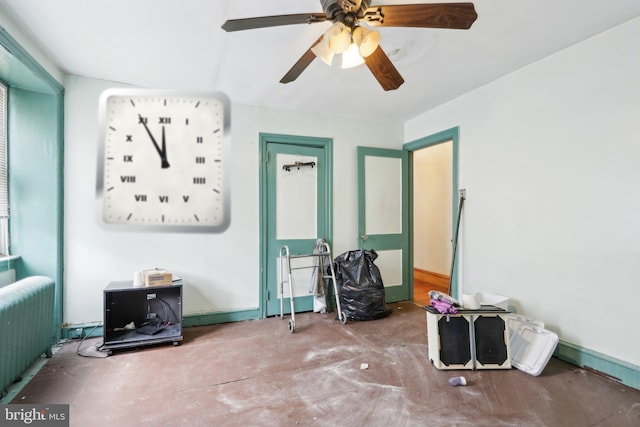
11:55
